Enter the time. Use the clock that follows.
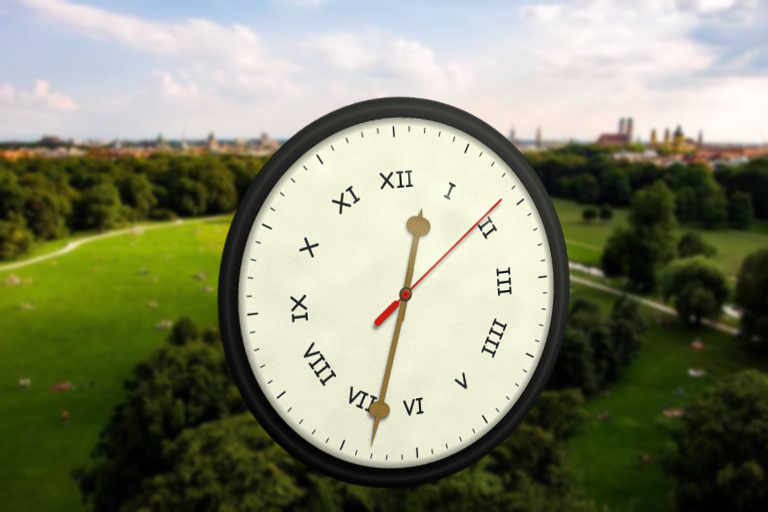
12:33:09
